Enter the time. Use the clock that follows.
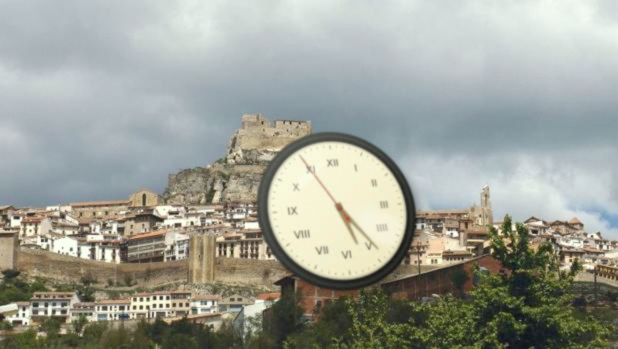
5:23:55
